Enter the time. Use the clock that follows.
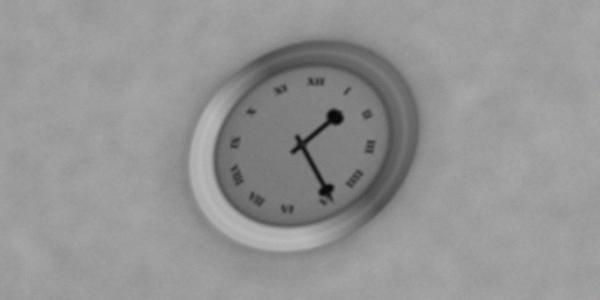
1:24
